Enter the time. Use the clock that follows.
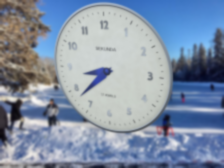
8:38
